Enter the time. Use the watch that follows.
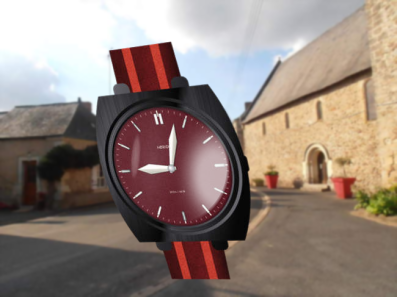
9:03
